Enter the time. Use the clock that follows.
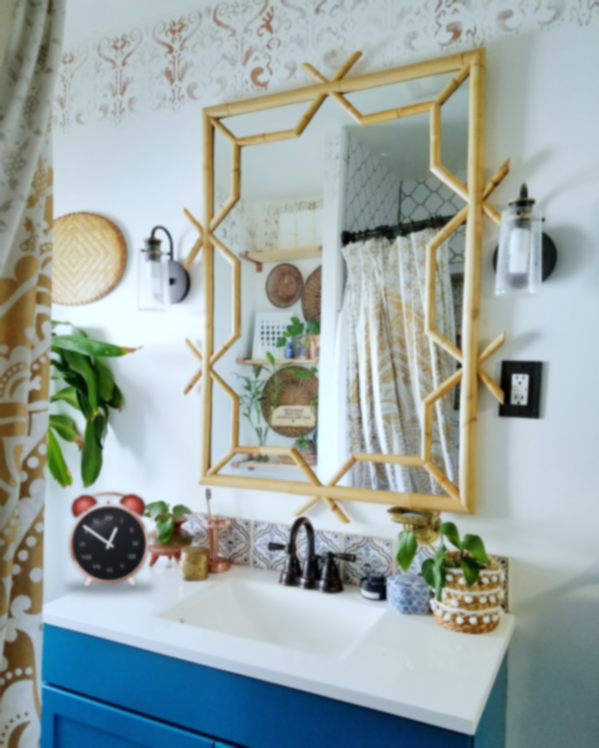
12:51
